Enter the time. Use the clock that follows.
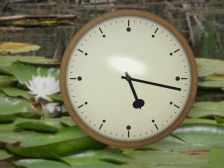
5:17
